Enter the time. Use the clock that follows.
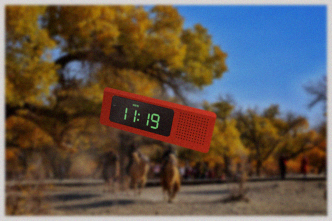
11:19
